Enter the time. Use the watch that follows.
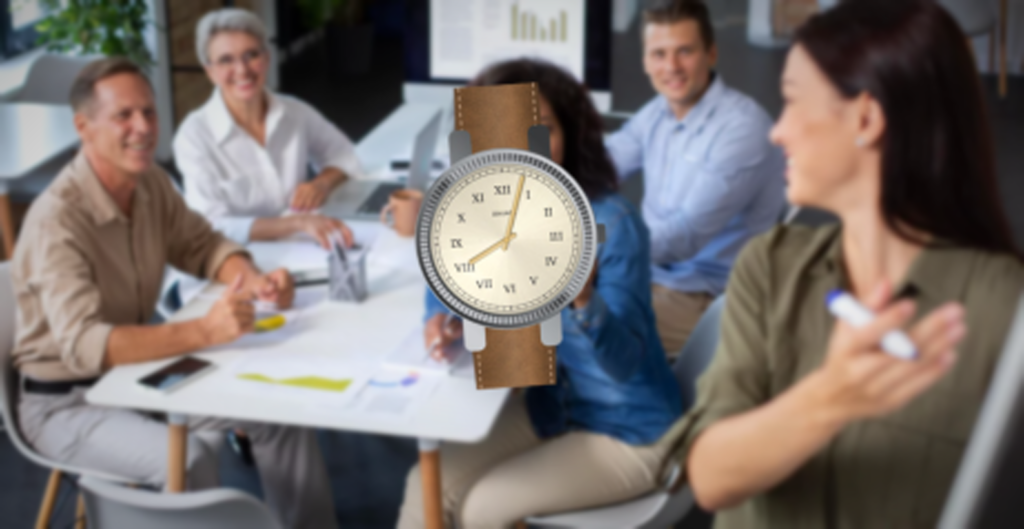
8:03
